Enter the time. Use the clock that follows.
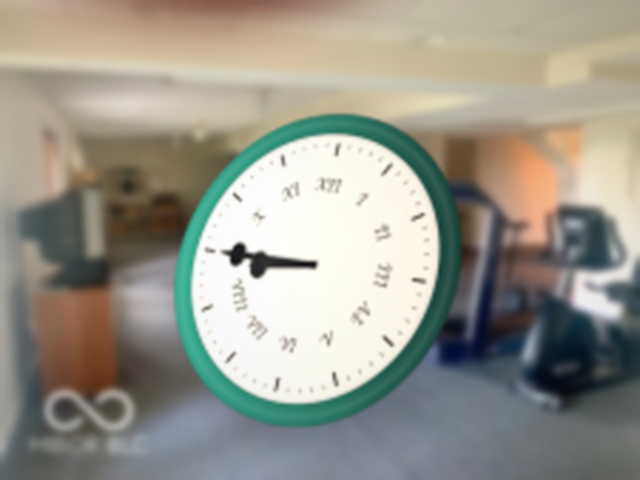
8:45
